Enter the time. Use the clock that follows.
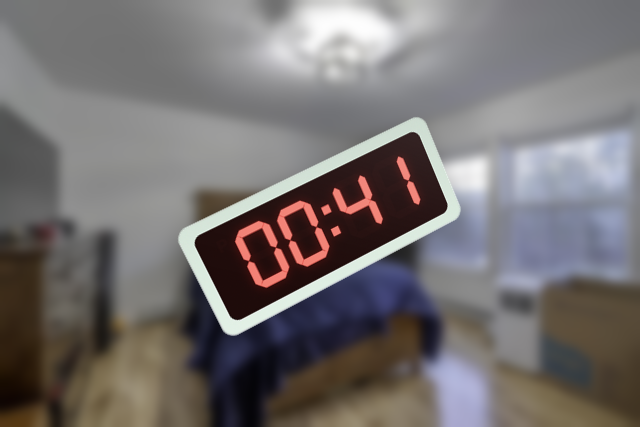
0:41
